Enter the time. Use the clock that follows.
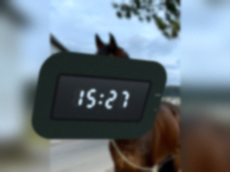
15:27
